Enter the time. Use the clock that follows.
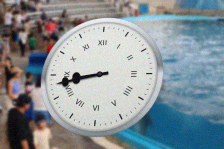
8:43
